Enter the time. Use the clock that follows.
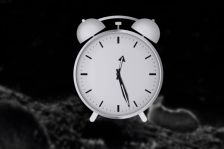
12:27
